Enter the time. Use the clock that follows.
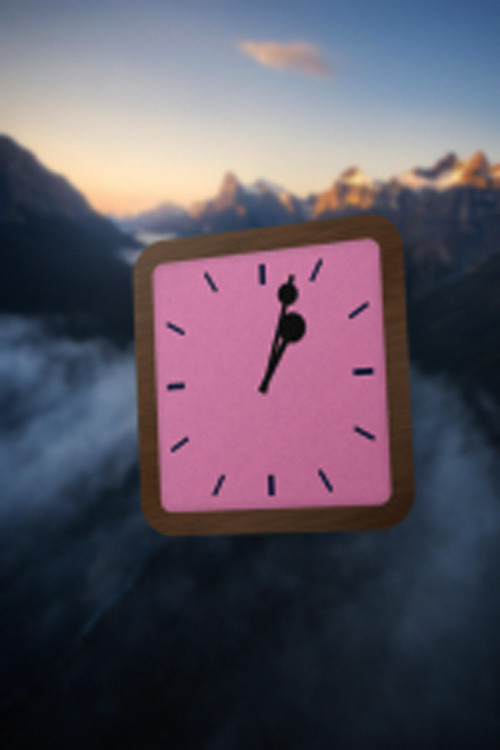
1:03
